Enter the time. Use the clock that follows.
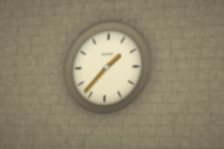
1:37
